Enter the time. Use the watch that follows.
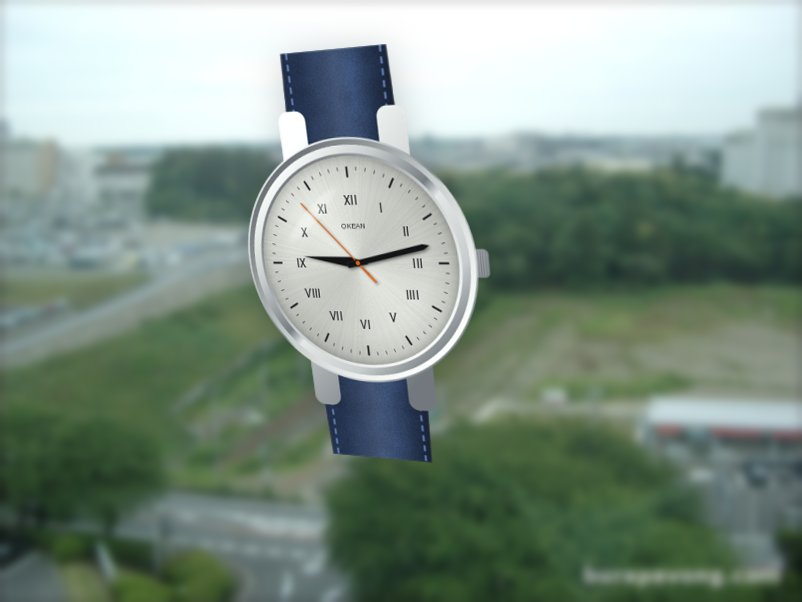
9:12:53
